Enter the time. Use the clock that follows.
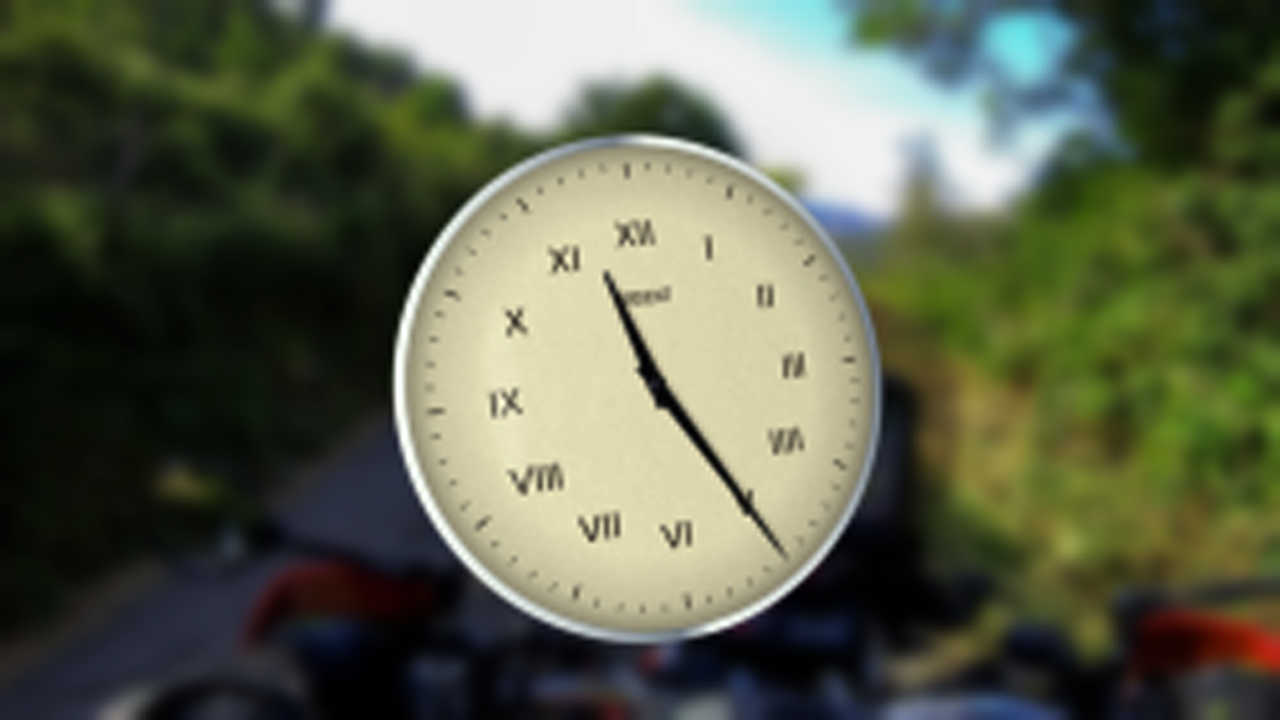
11:25
